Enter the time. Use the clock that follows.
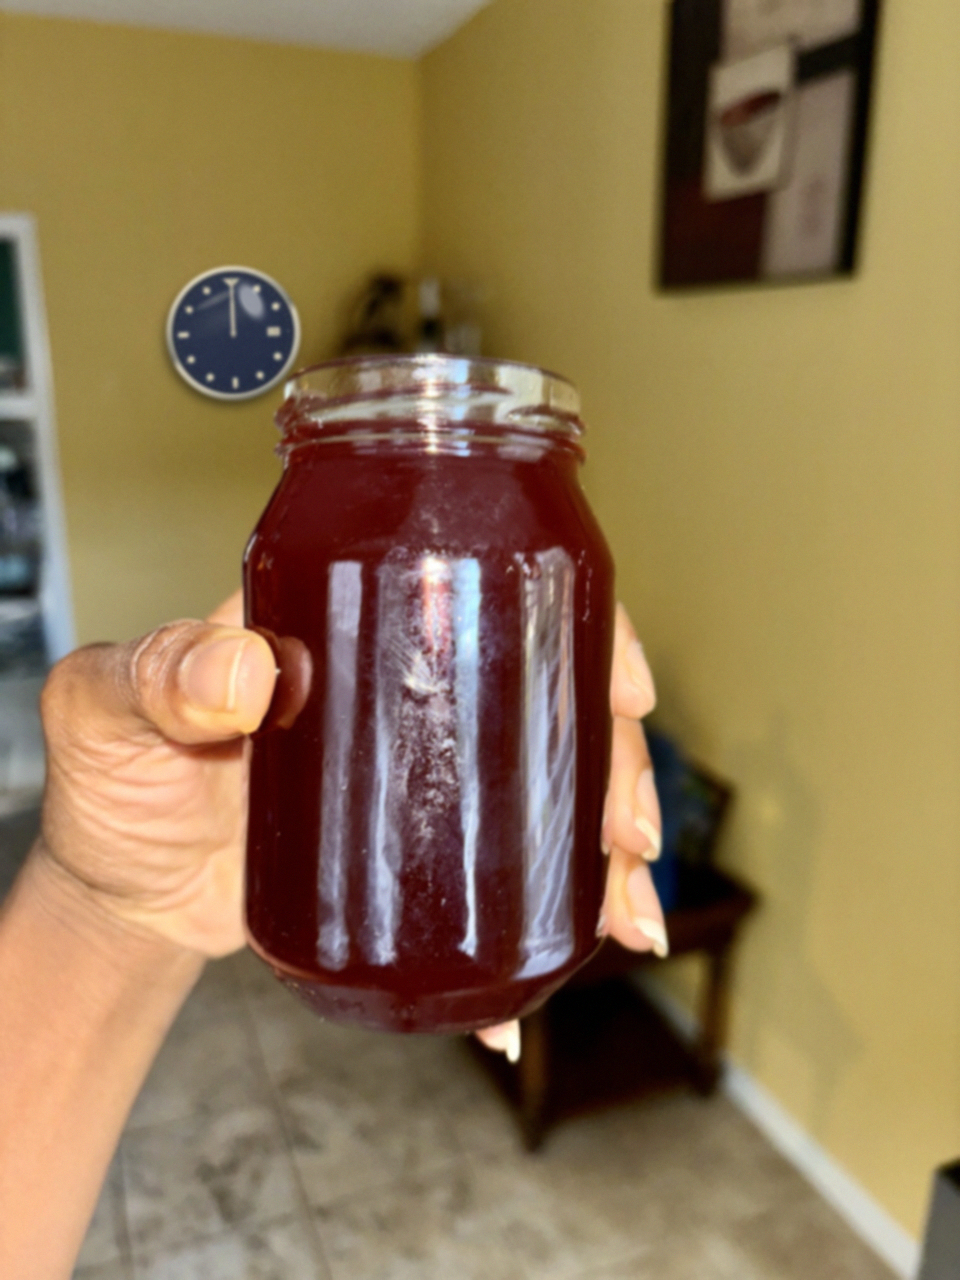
12:00
